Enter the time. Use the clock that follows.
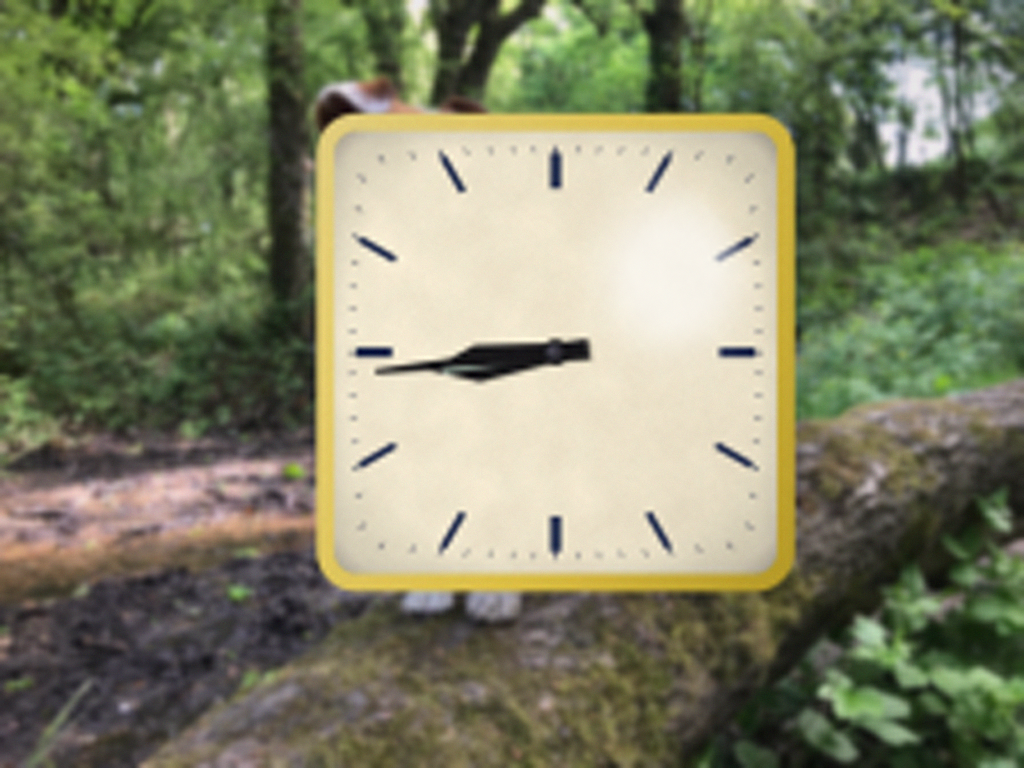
8:44
